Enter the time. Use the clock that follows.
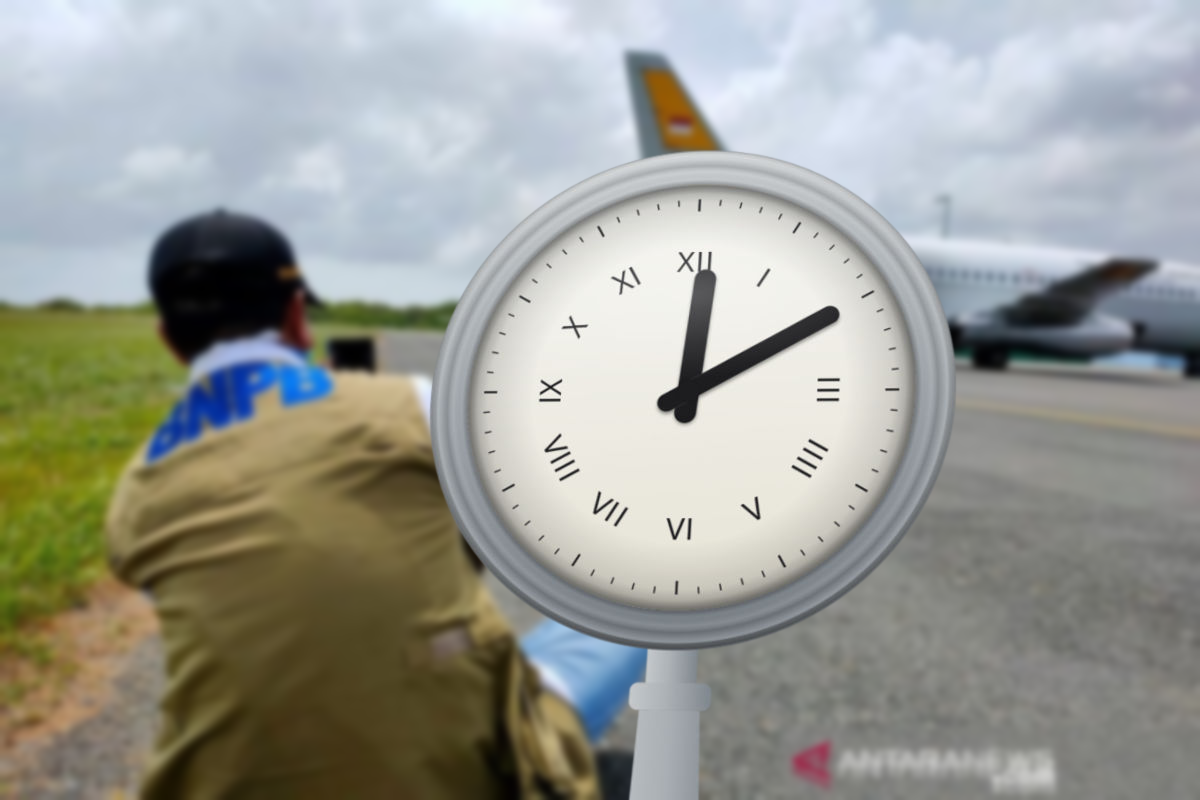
12:10
